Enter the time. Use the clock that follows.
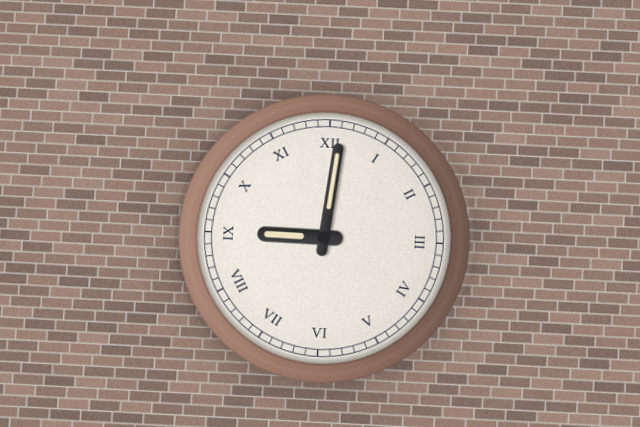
9:01
